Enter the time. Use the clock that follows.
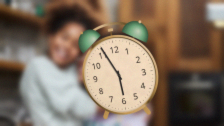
5:56
